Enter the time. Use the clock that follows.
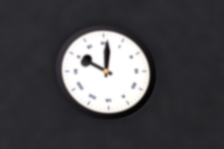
10:01
